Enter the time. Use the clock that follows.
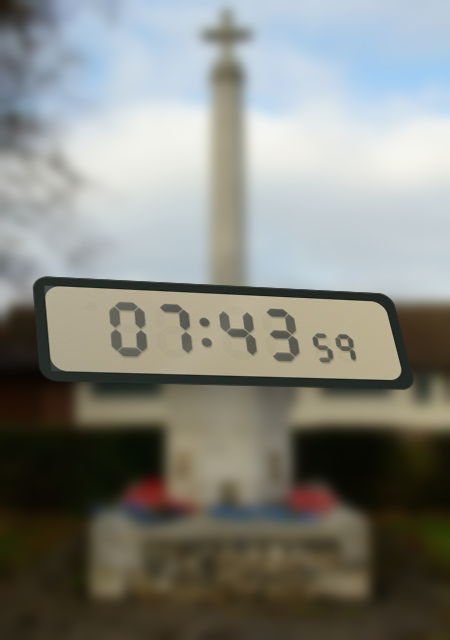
7:43:59
